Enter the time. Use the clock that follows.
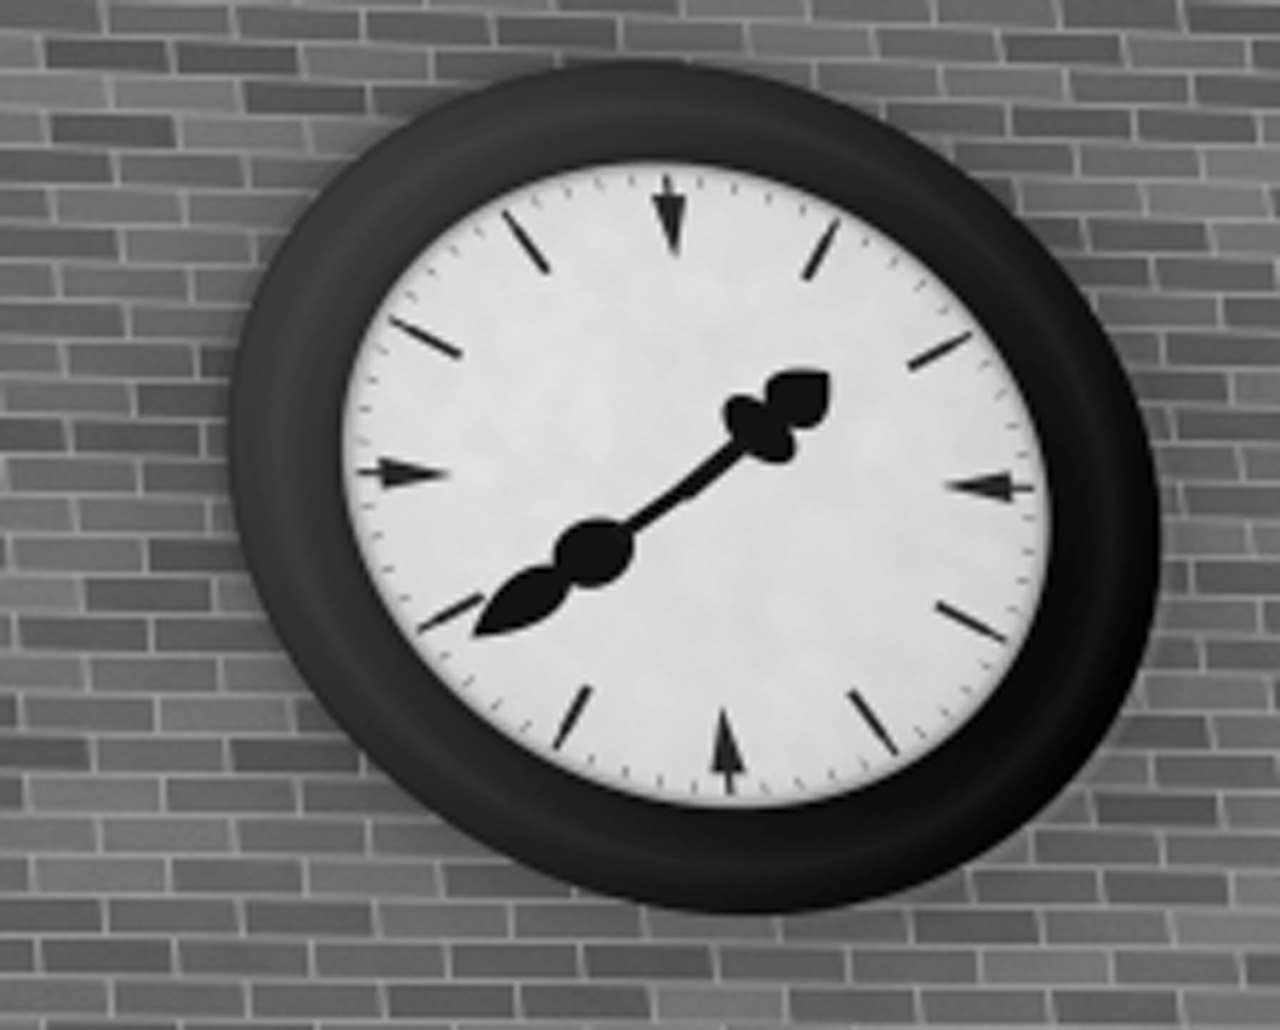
1:39
